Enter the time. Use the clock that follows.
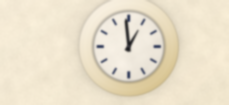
12:59
